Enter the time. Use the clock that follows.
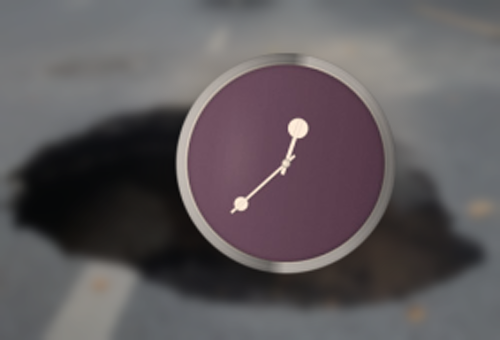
12:38
